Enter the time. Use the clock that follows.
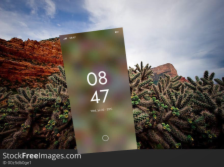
8:47
